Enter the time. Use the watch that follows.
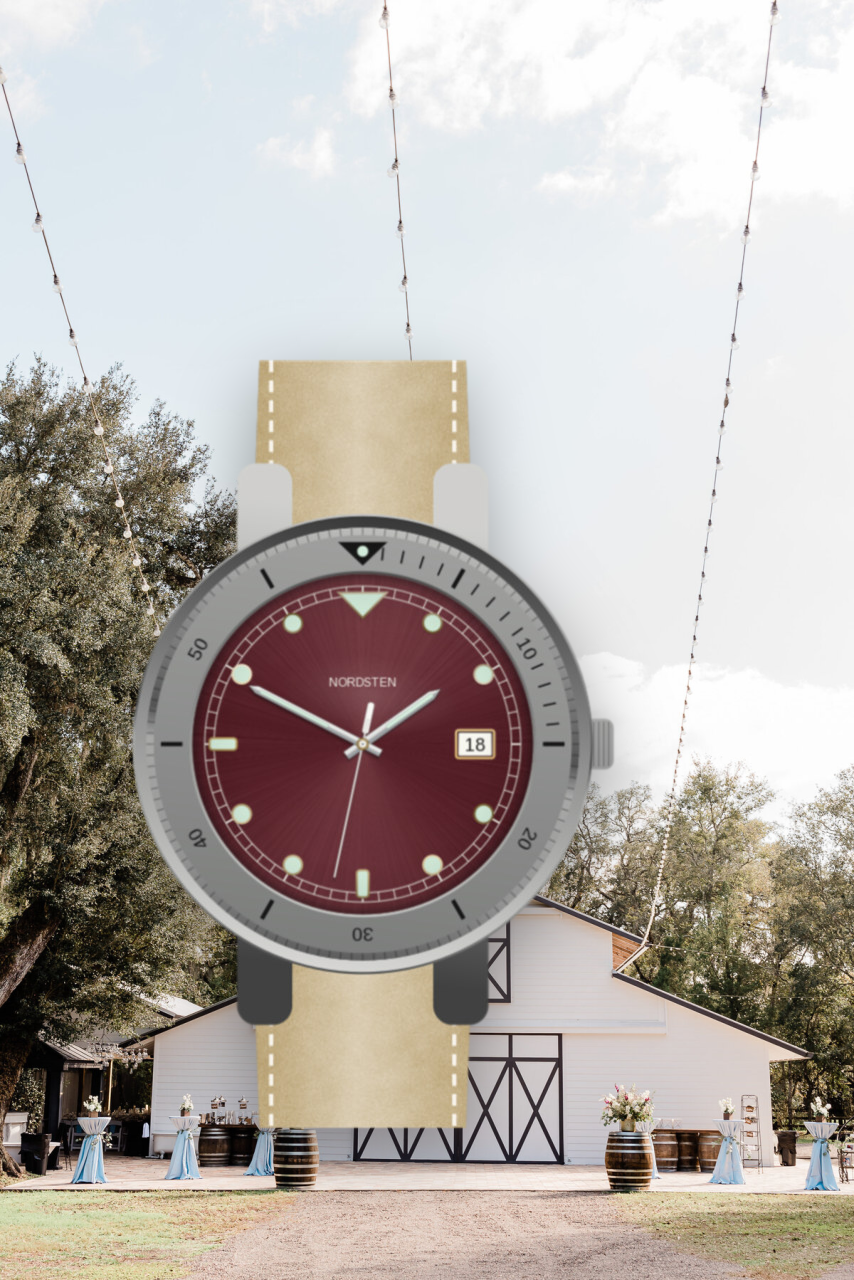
1:49:32
